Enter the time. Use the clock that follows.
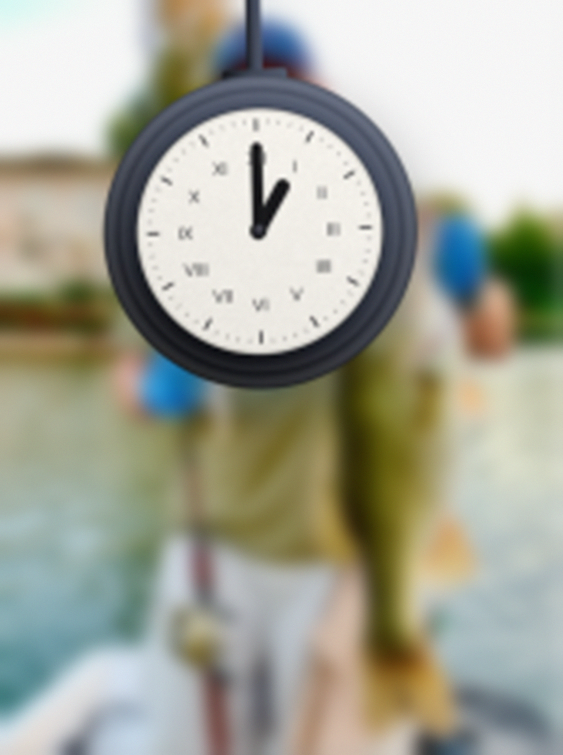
1:00
